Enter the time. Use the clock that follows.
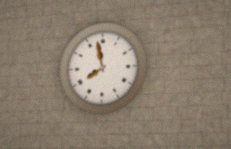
7:58
